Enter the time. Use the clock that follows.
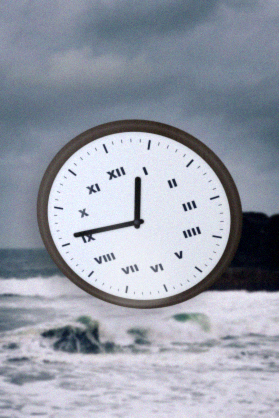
12:46
